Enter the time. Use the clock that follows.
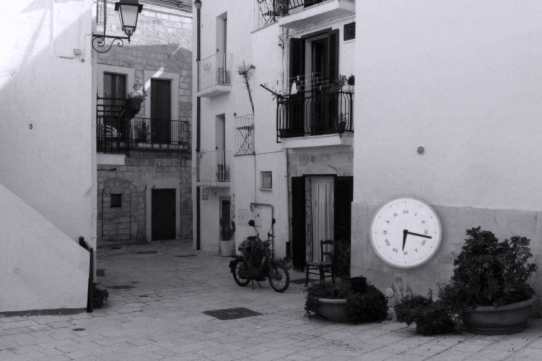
6:17
